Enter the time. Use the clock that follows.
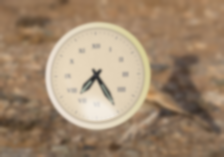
7:25
